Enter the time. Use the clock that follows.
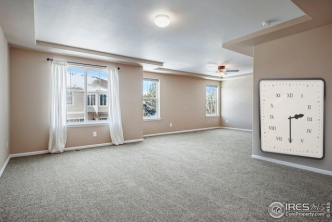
2:30
